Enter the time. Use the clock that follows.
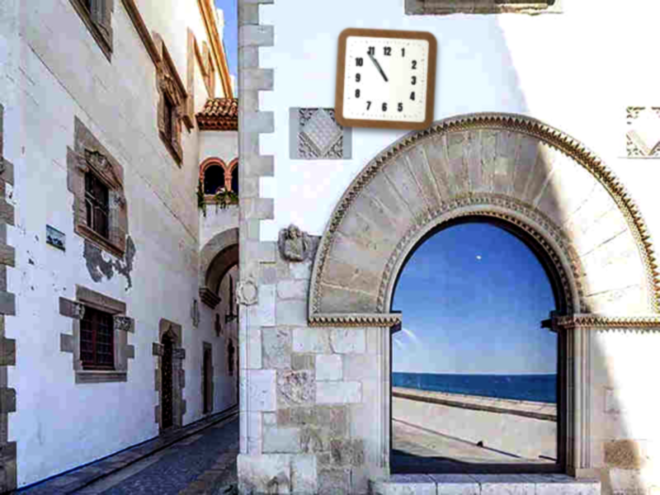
10:54
